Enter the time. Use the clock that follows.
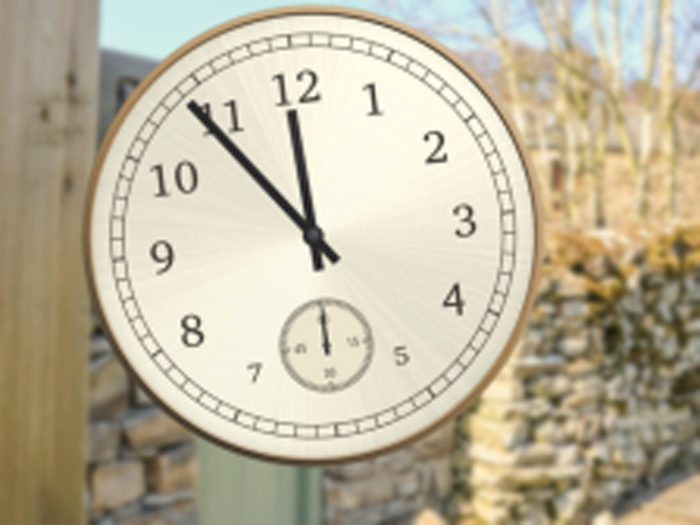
11:54
